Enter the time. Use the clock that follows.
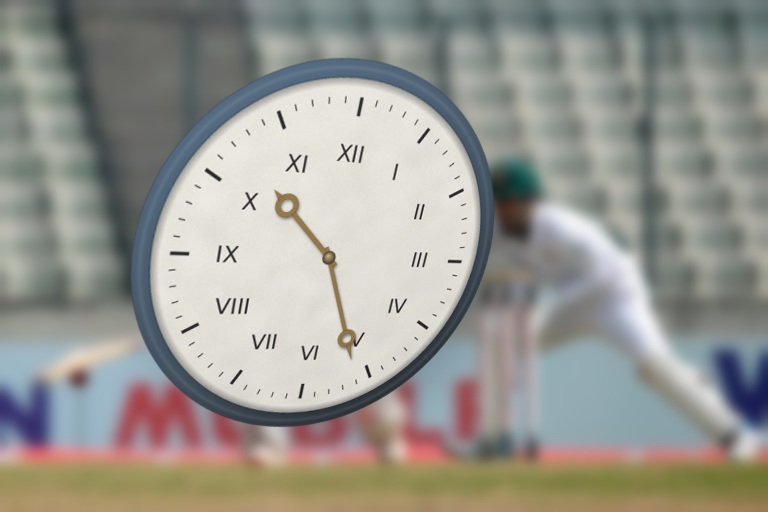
10:26
